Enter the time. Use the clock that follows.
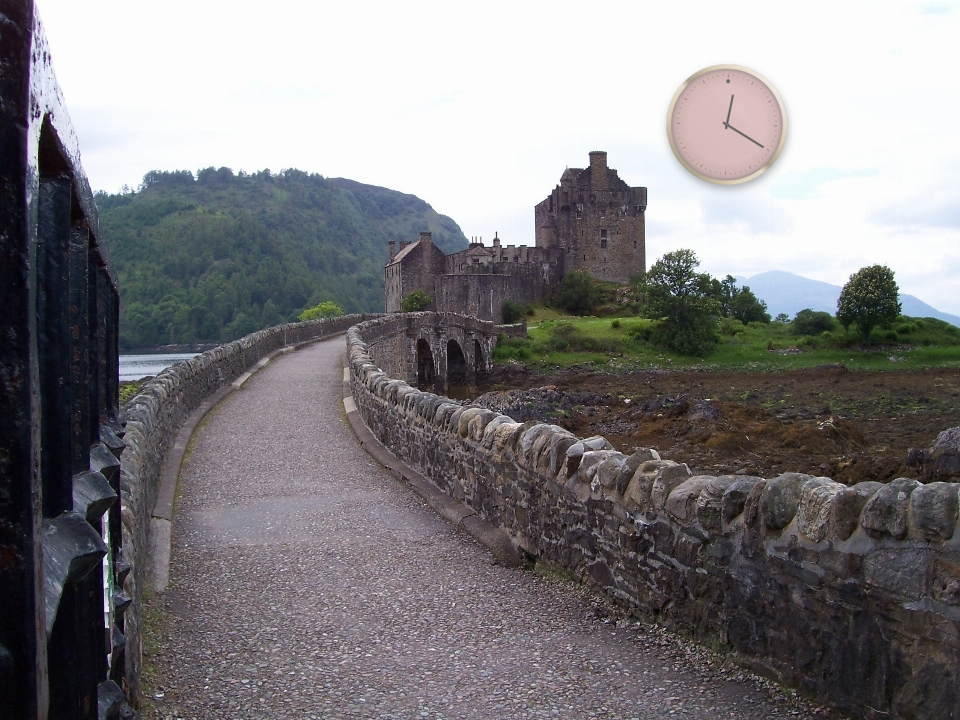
12:20
